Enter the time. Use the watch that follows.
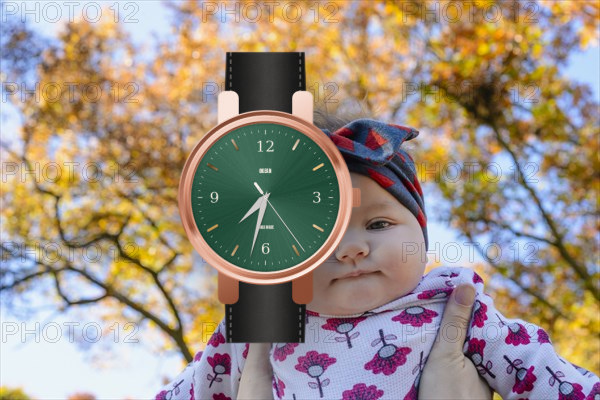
7:32:24
